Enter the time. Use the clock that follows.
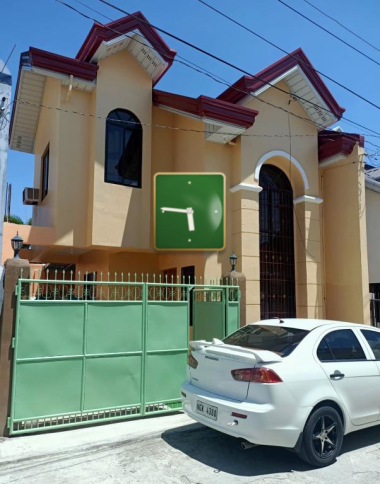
5:46
